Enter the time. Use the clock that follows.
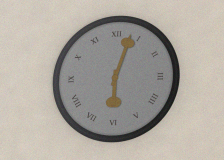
6:03
